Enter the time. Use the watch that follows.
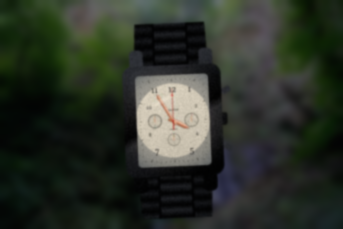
3:55
